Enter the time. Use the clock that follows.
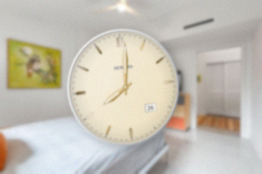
8:01
